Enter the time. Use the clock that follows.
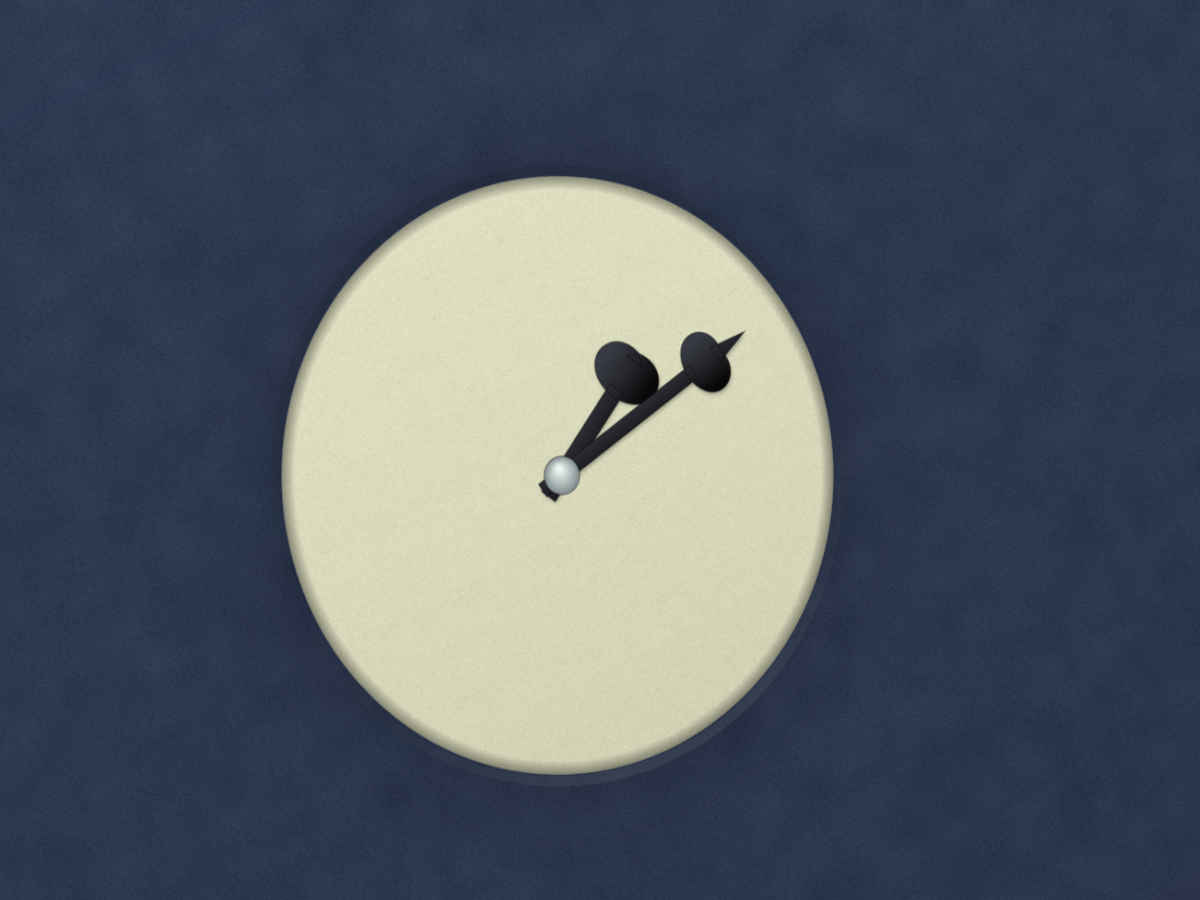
1:09
